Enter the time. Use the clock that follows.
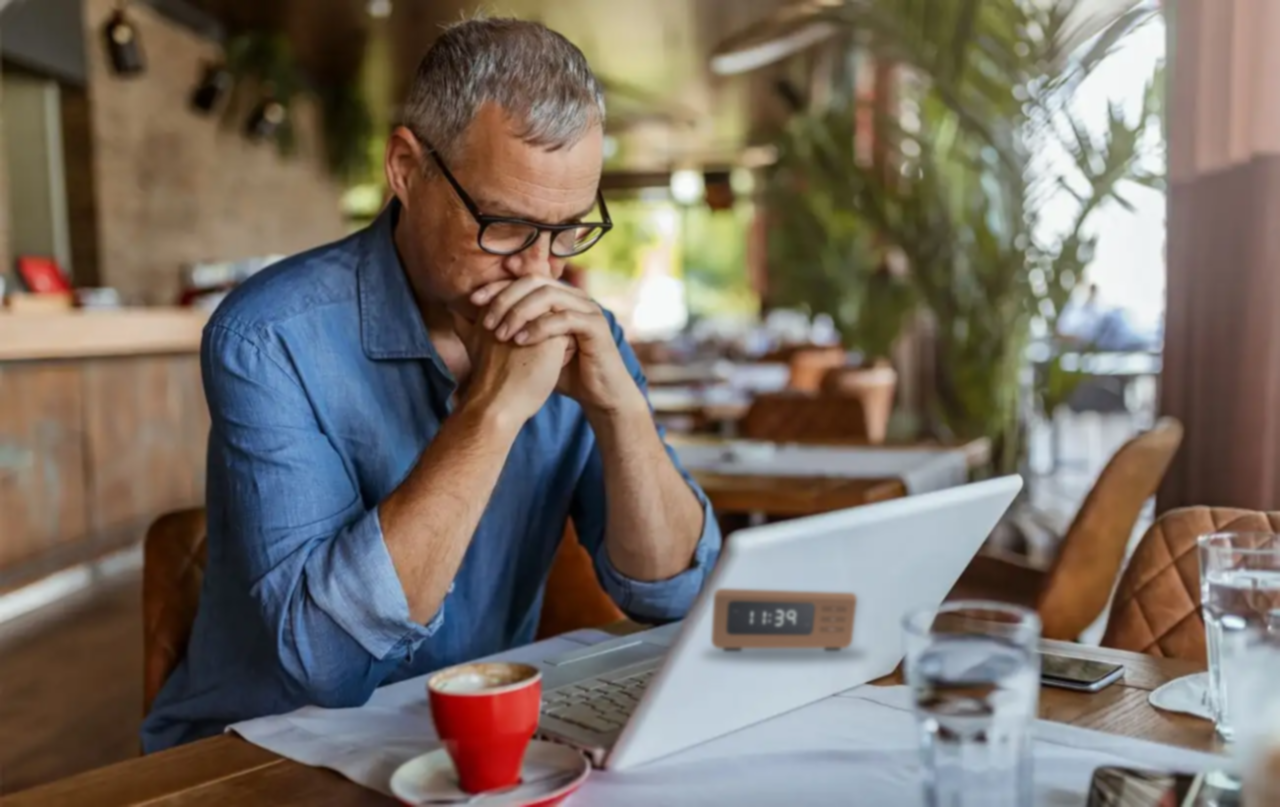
11:39
